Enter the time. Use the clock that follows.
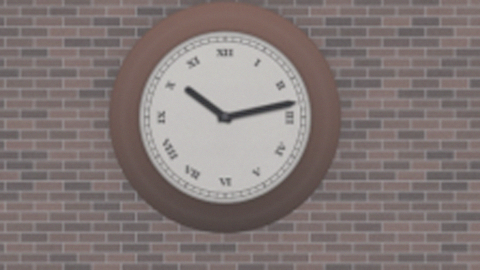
10:13
